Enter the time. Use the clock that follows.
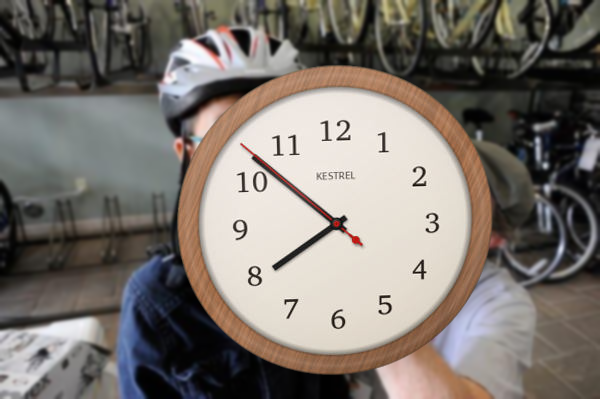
7:51:52
